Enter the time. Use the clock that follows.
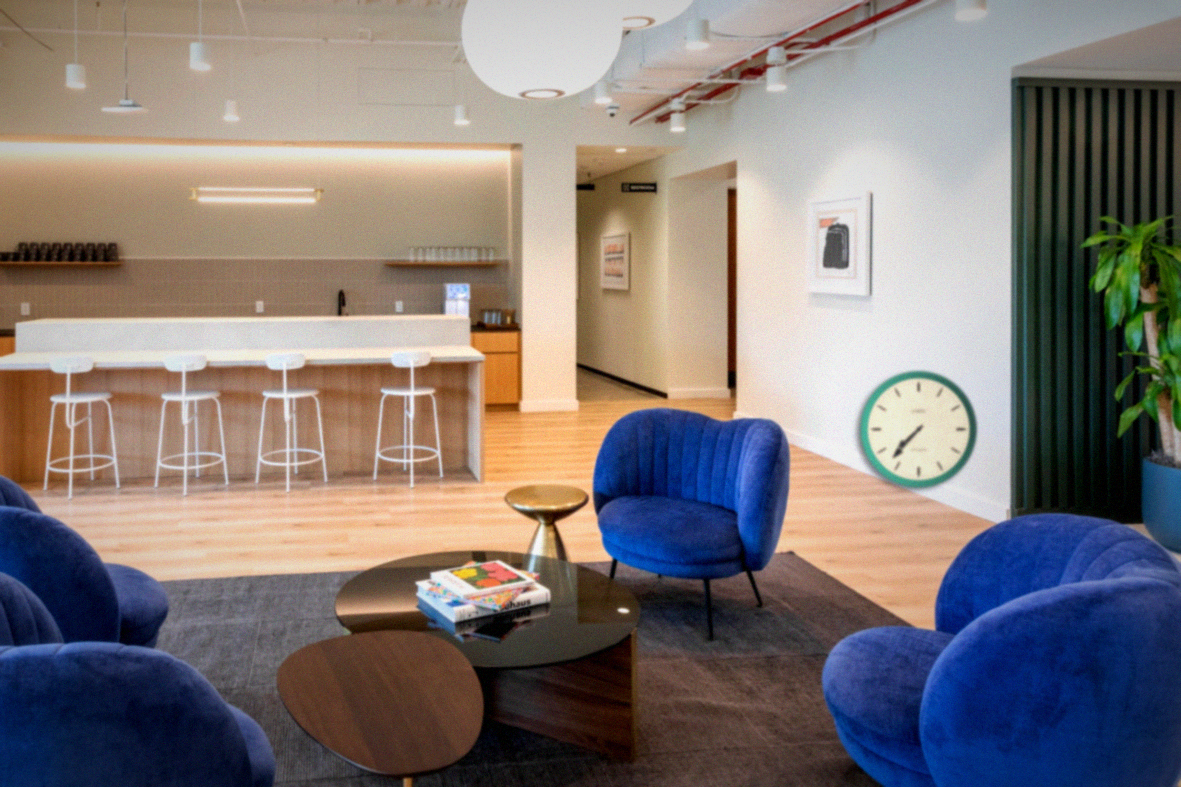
7:37
